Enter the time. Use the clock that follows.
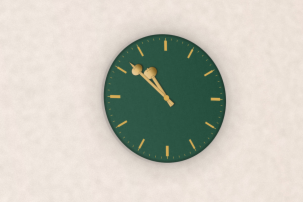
10:52
